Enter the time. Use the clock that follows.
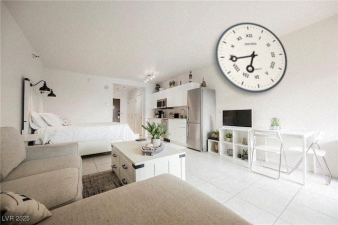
6:44
